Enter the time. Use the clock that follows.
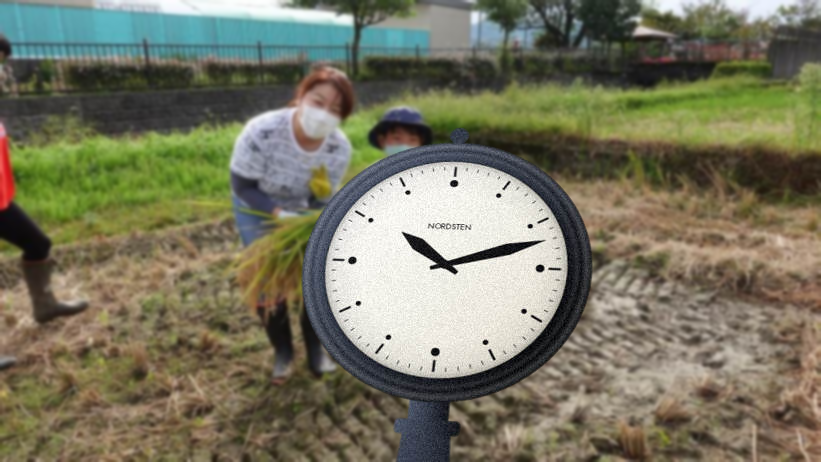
10:12
